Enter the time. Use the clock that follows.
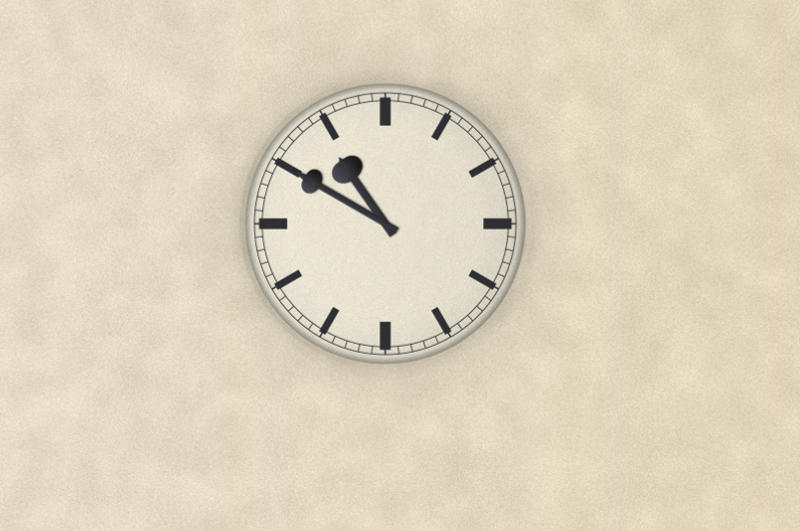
10:50
